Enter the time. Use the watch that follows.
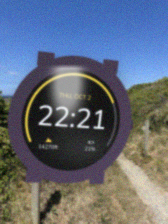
22:21
